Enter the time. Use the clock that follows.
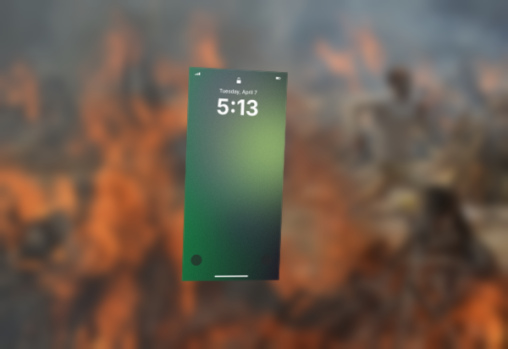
5:13
